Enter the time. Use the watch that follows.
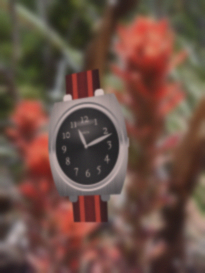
11:12
